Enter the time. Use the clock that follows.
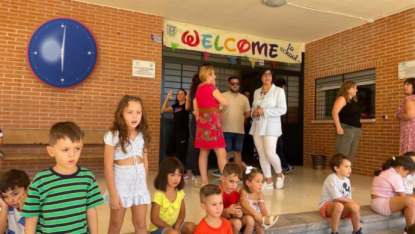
6:01
